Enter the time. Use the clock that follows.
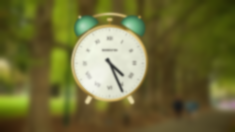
4:26
